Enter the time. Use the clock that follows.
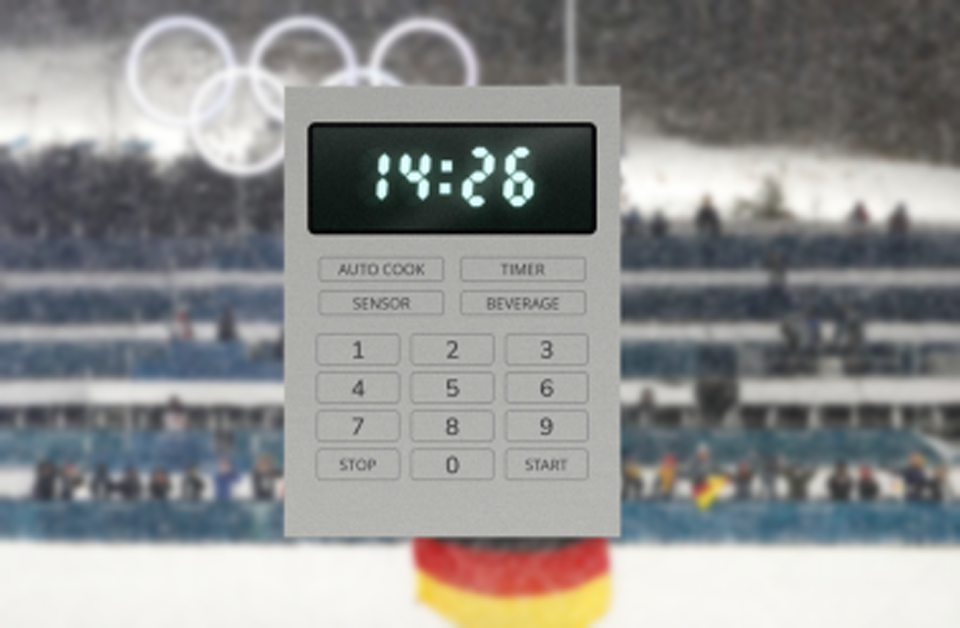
14:26
